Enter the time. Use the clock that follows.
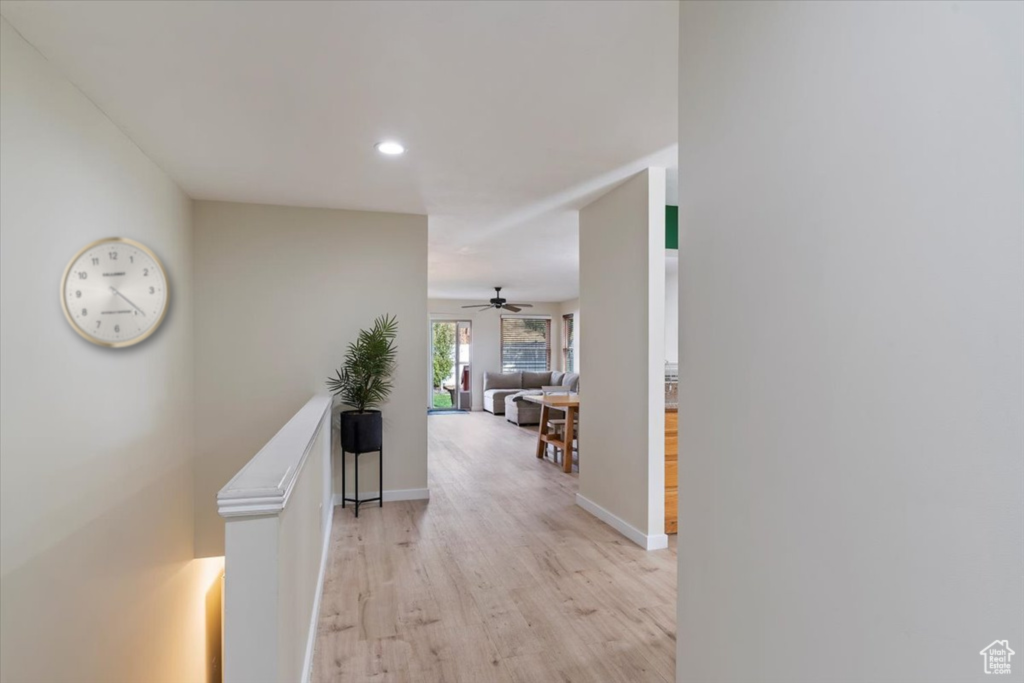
4:22
